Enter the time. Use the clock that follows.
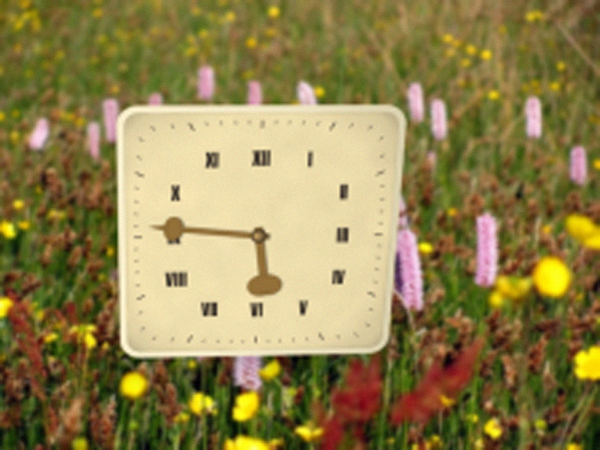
5:46
